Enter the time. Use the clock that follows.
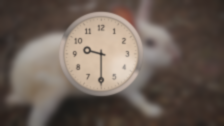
9:30
